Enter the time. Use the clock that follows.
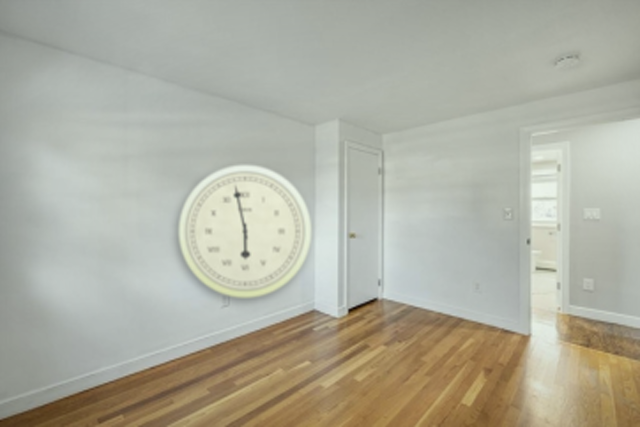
5:58
